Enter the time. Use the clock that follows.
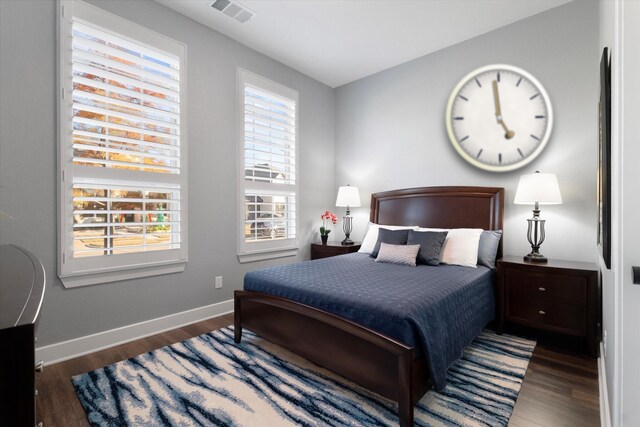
4:59
